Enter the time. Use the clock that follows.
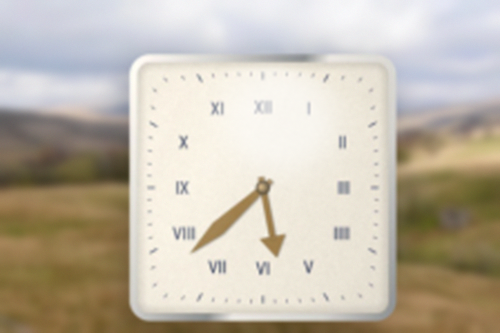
5:38
